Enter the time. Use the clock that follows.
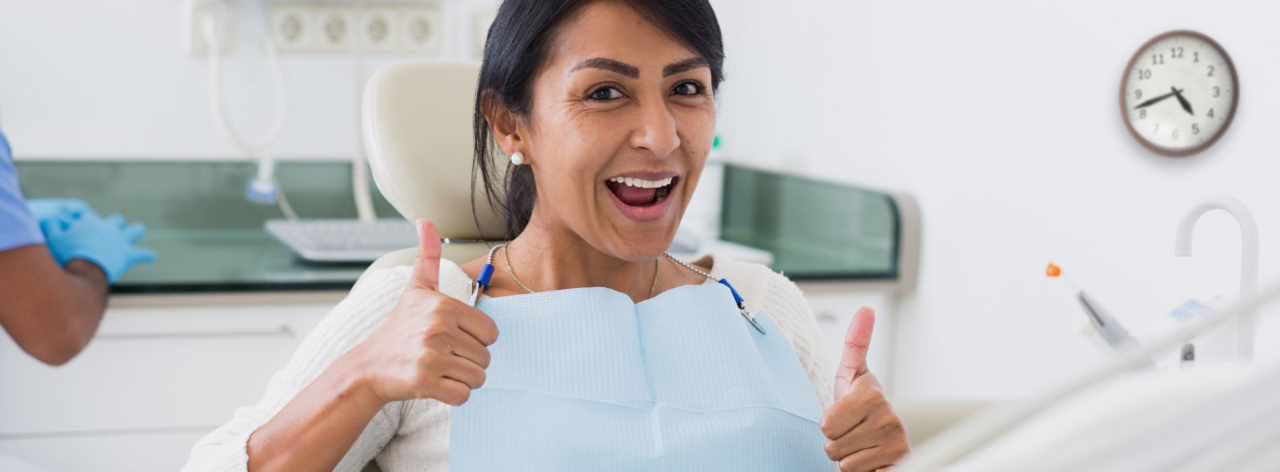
4:42
